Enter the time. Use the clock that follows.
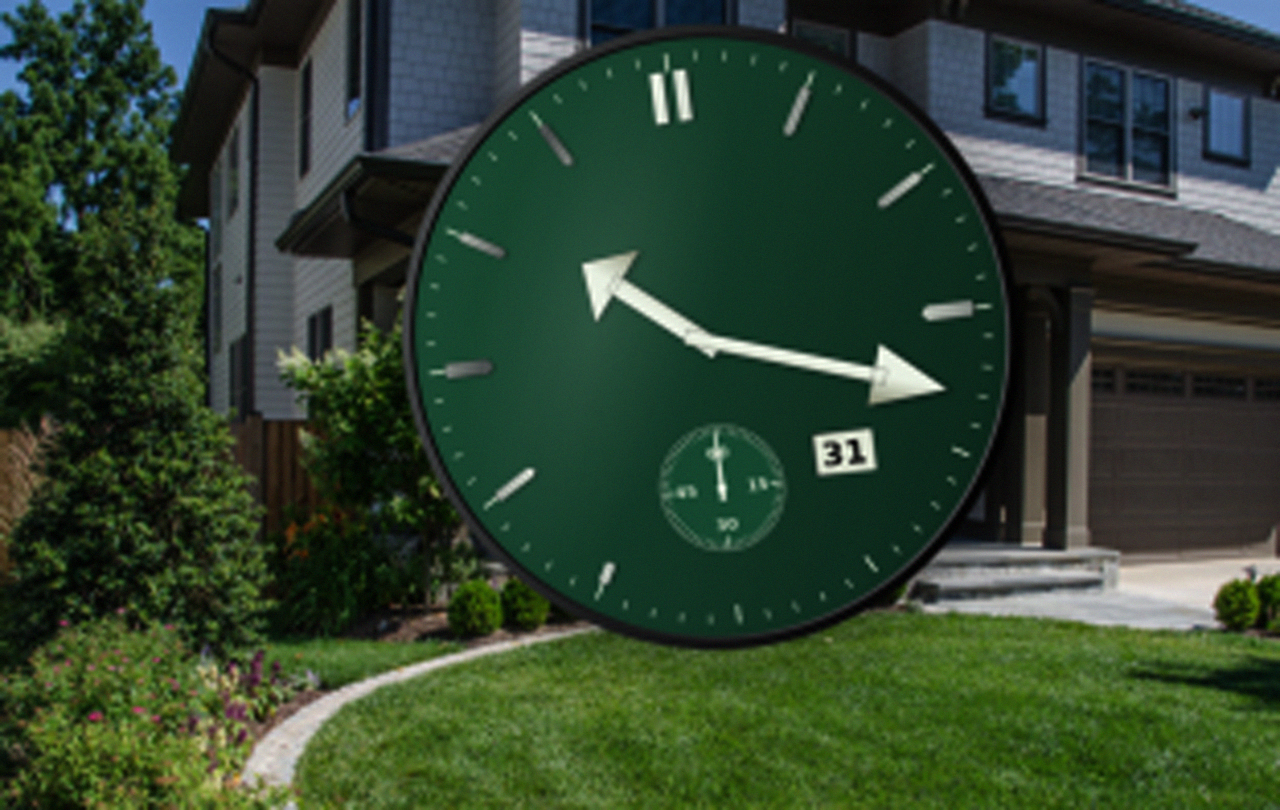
10:18
